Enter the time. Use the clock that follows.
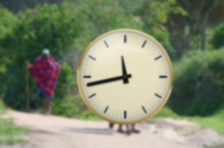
11:43
